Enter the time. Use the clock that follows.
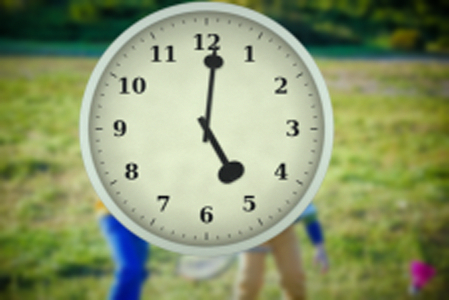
5:01
